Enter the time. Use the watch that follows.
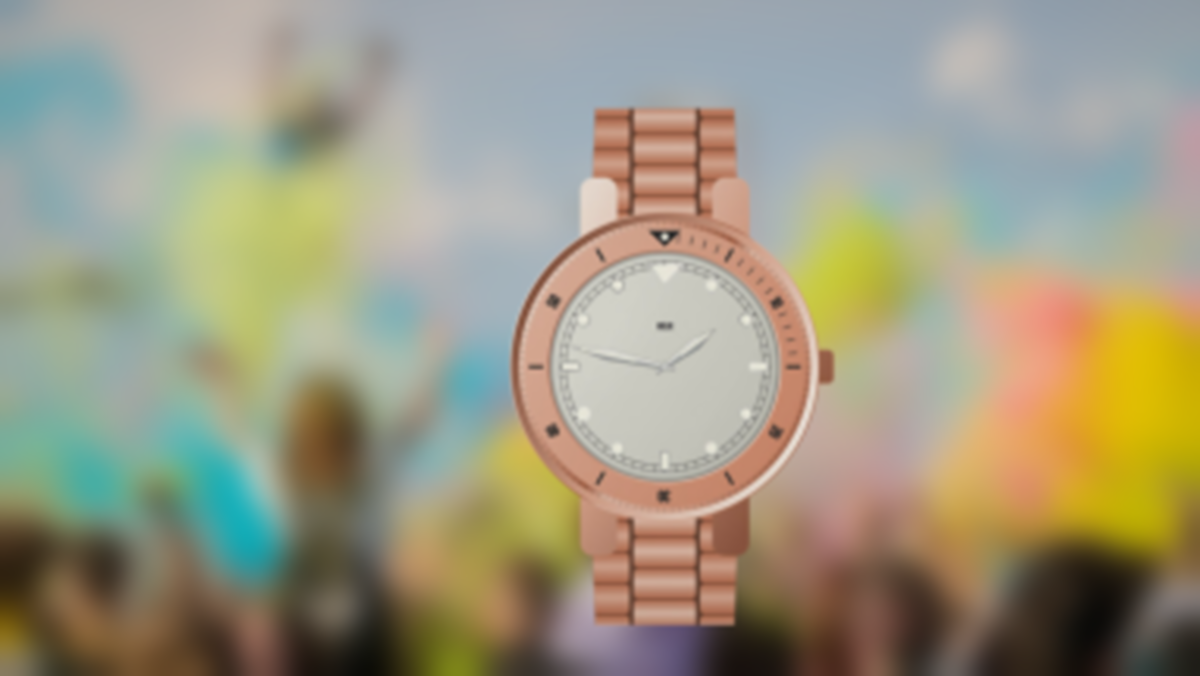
1:47
